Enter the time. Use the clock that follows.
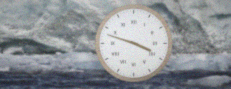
3:48
